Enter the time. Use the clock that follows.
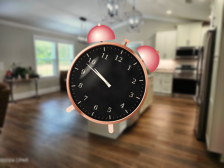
9:48
